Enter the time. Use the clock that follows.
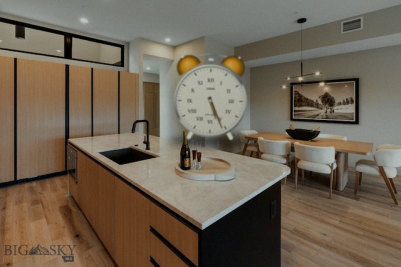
5:26
